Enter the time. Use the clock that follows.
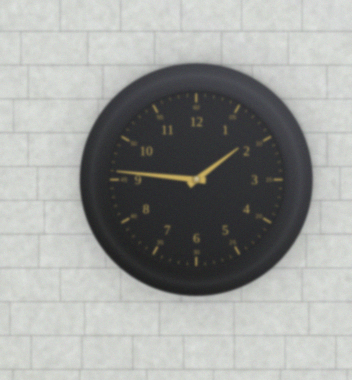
1:46
